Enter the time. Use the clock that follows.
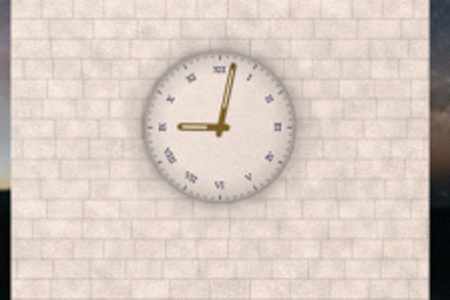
9:02
